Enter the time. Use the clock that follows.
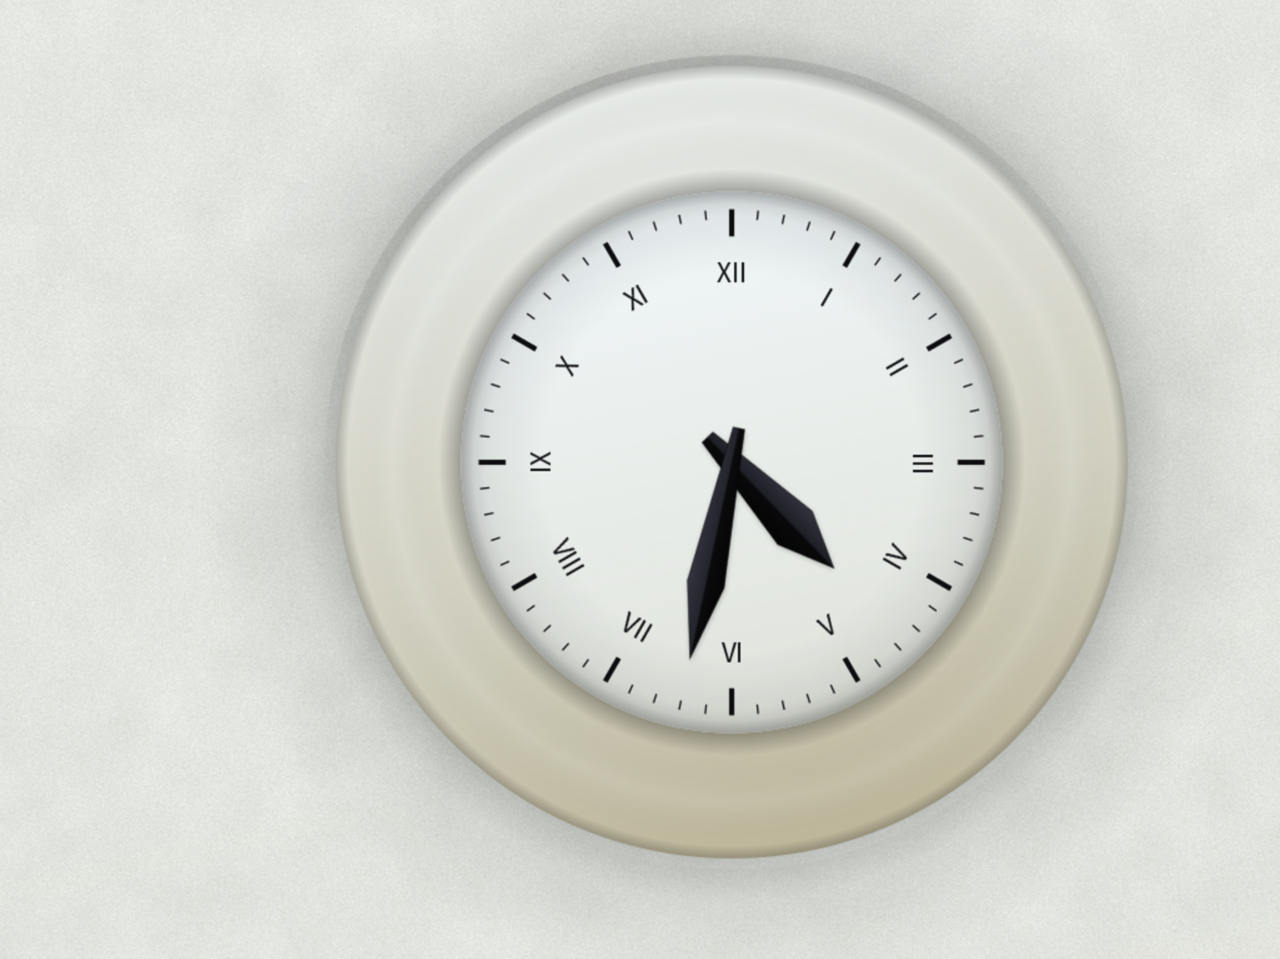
4:32
